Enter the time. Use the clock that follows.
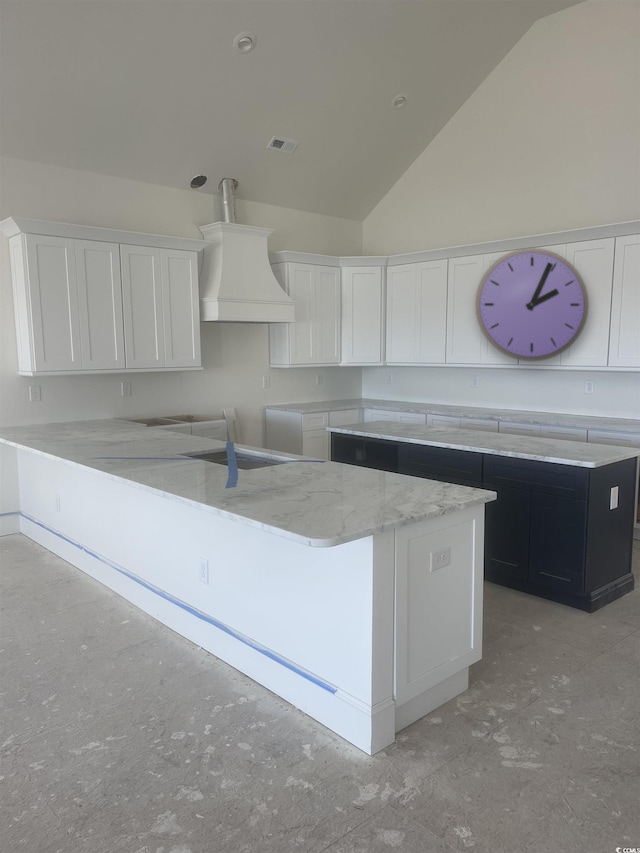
2:04
